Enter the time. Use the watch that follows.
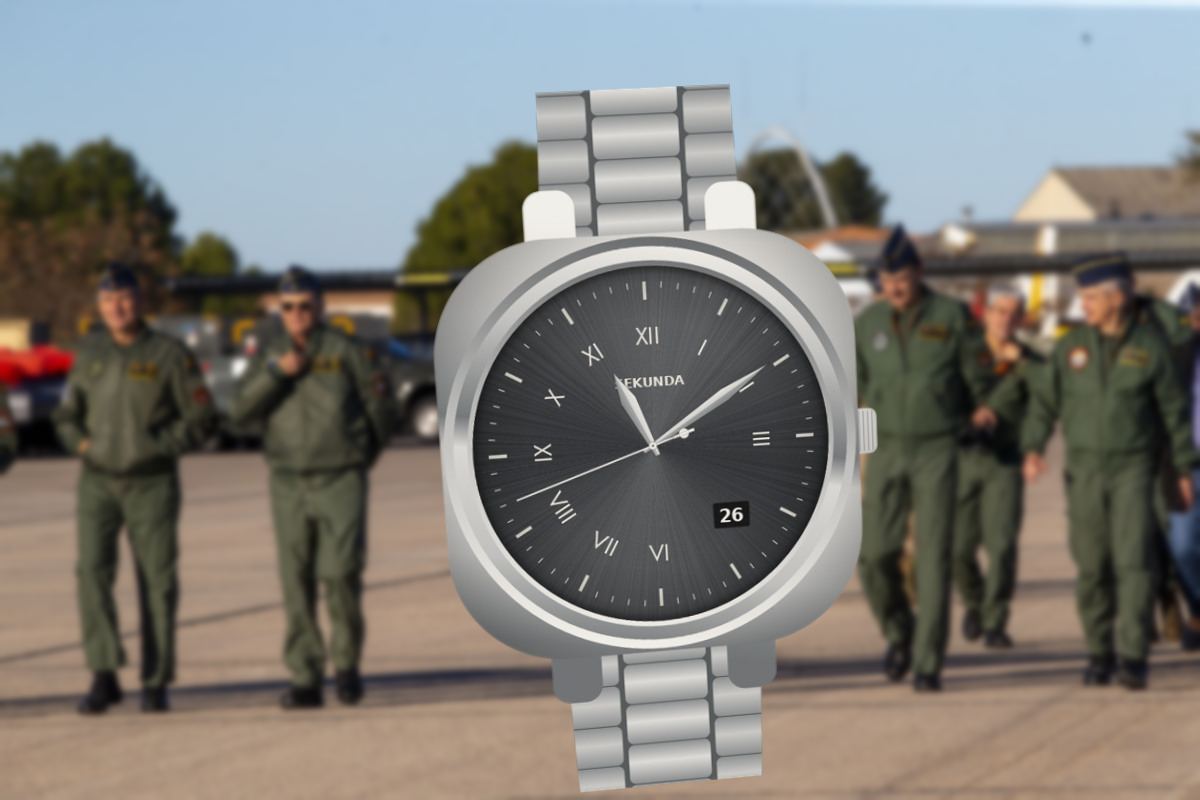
11:09:42
